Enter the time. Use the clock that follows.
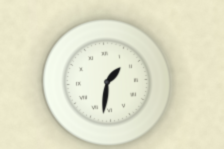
1:32
